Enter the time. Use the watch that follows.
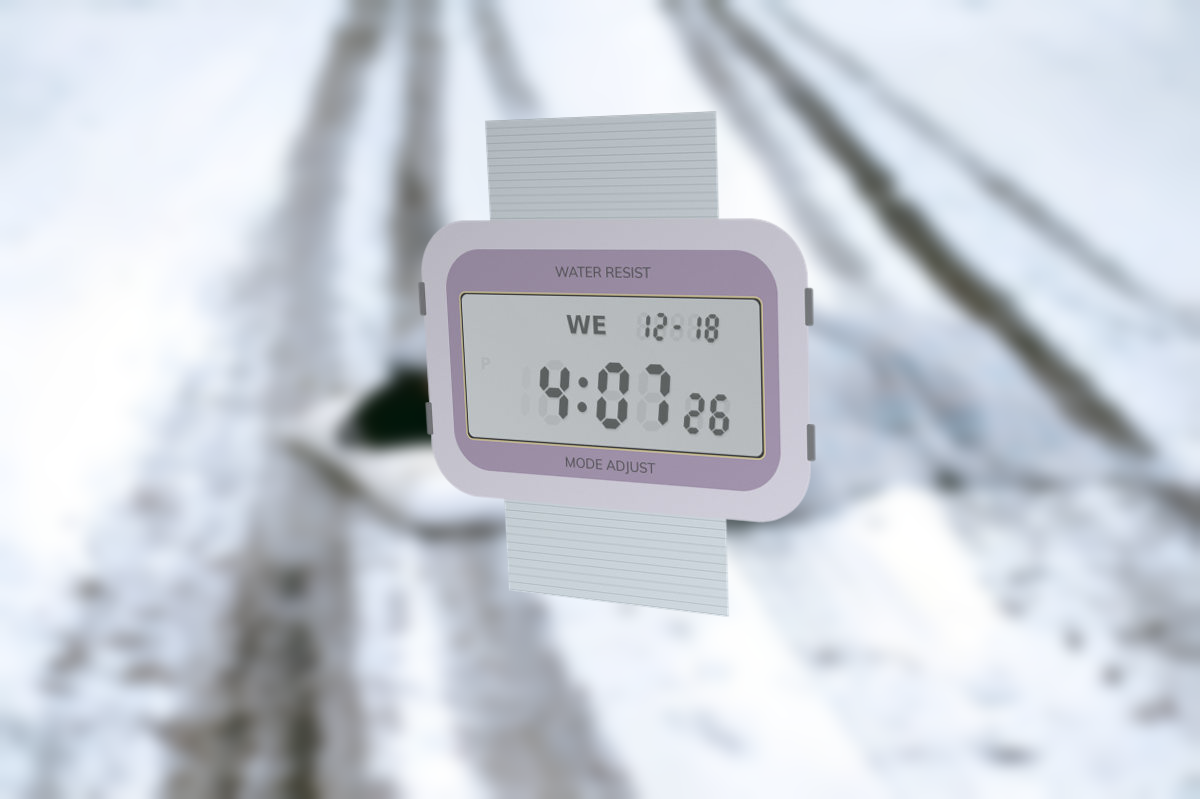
4:07:26
